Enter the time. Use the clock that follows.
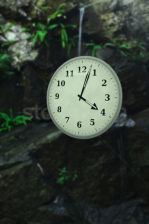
4:03
